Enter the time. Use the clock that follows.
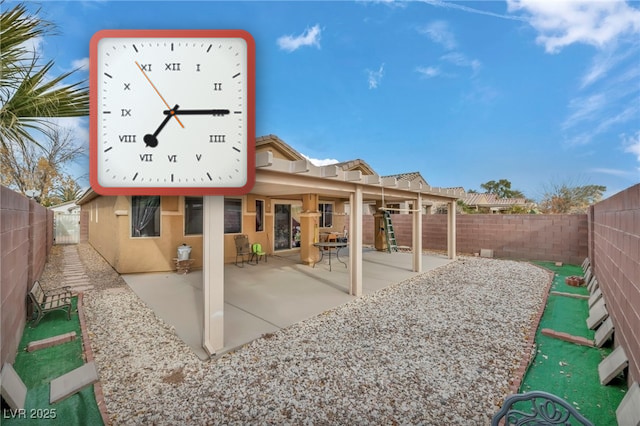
7:14:54
